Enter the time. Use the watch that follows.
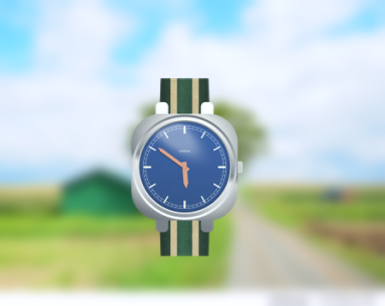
5:51
